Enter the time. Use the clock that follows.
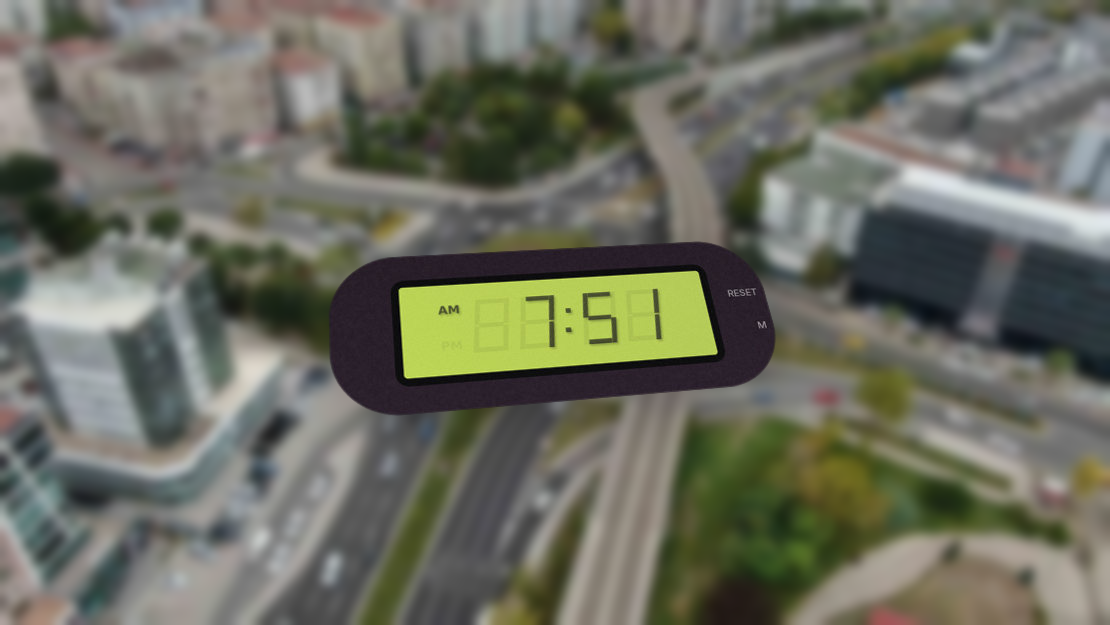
7:51
